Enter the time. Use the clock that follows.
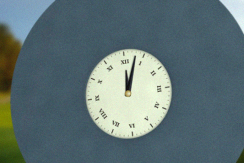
12:03
